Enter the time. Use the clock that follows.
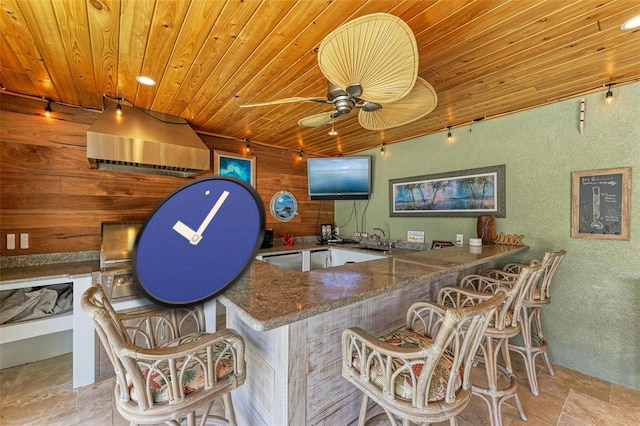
10:04
